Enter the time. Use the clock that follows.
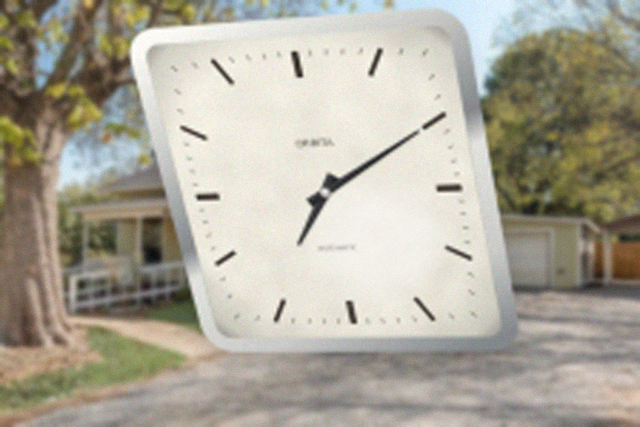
7:10
